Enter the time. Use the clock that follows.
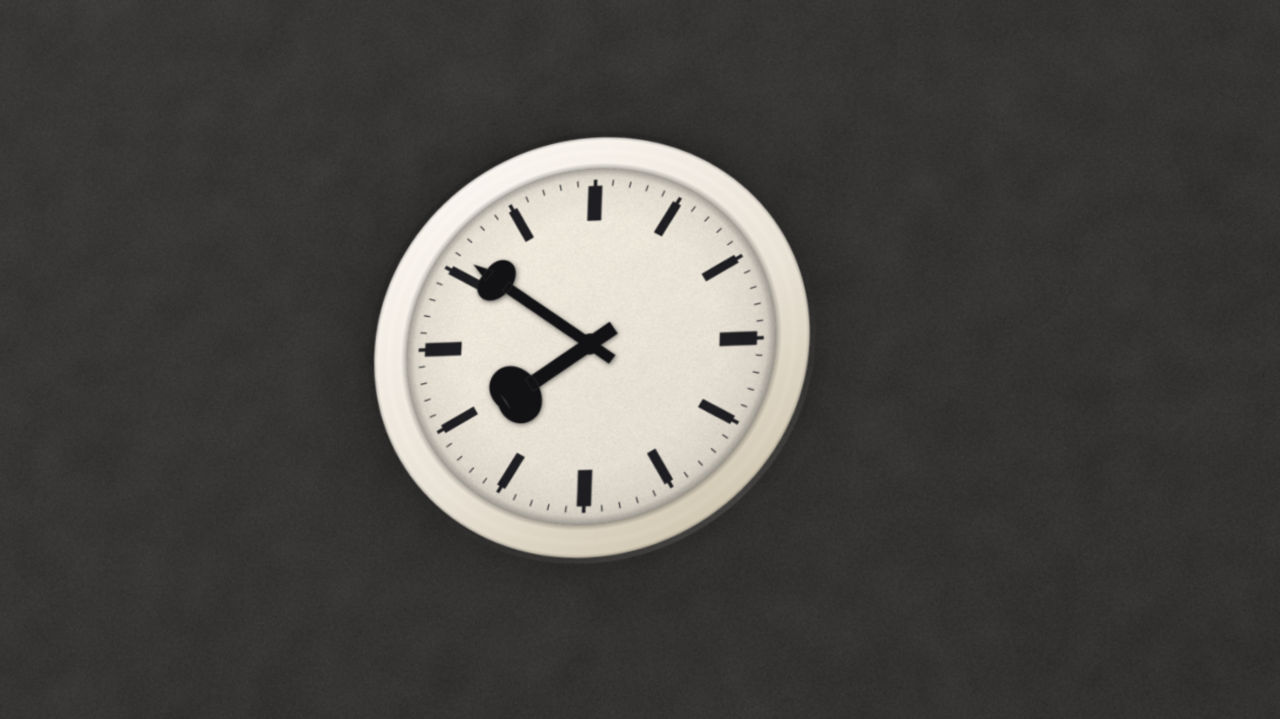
7:51
